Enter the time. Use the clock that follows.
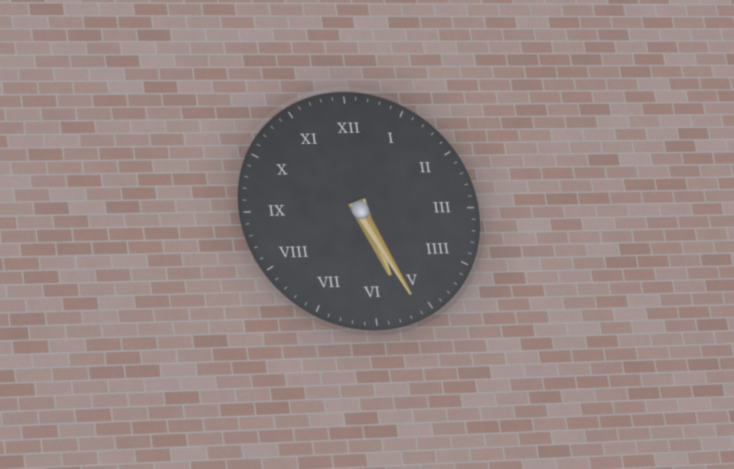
5:26
